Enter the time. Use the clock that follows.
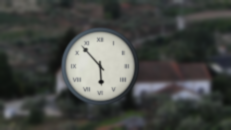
5:53
